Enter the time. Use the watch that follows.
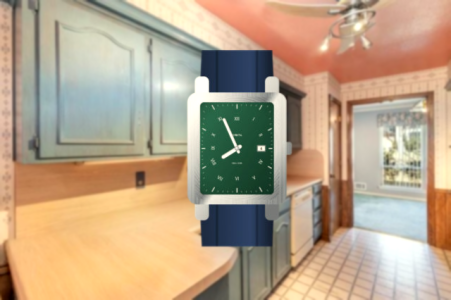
7:56
